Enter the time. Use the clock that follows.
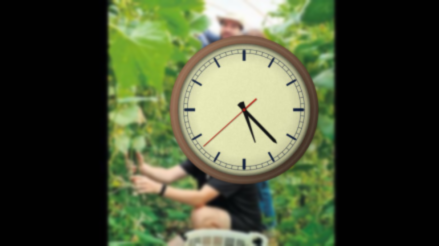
5:22:38
